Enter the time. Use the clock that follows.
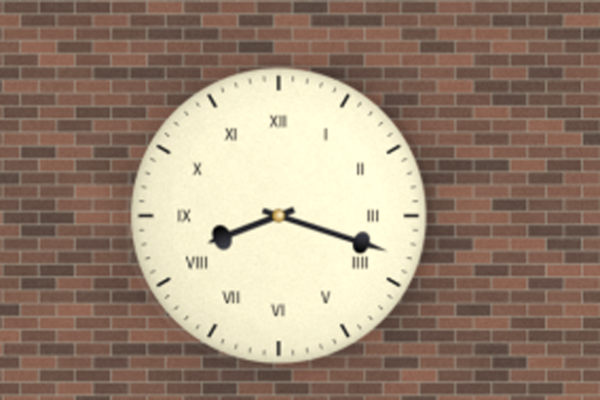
8:18
